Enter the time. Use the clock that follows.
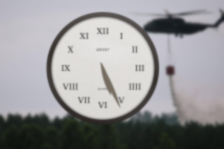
5:26
